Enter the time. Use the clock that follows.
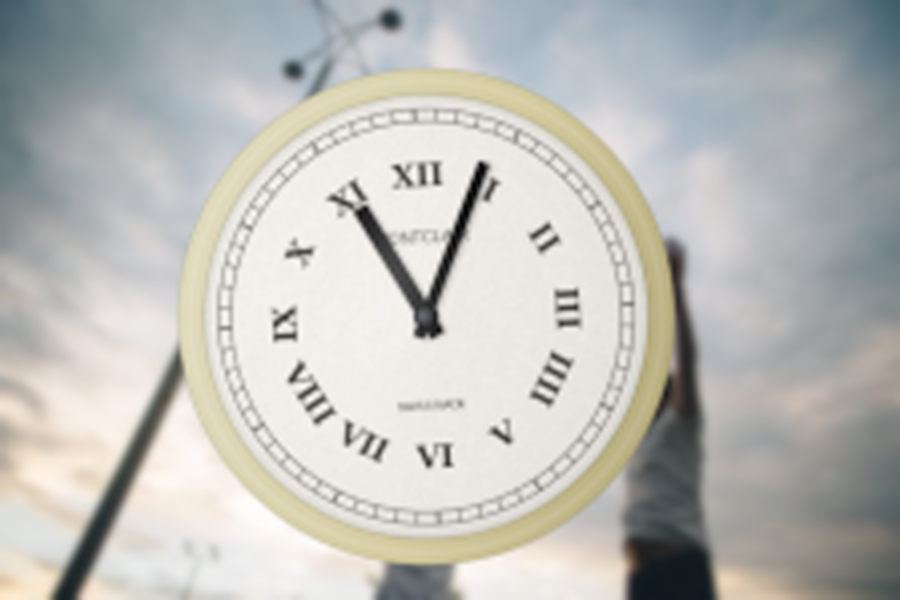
11:04
